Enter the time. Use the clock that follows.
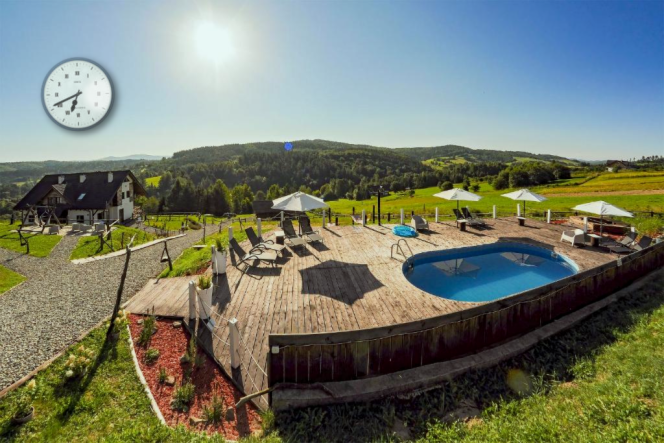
6:41
